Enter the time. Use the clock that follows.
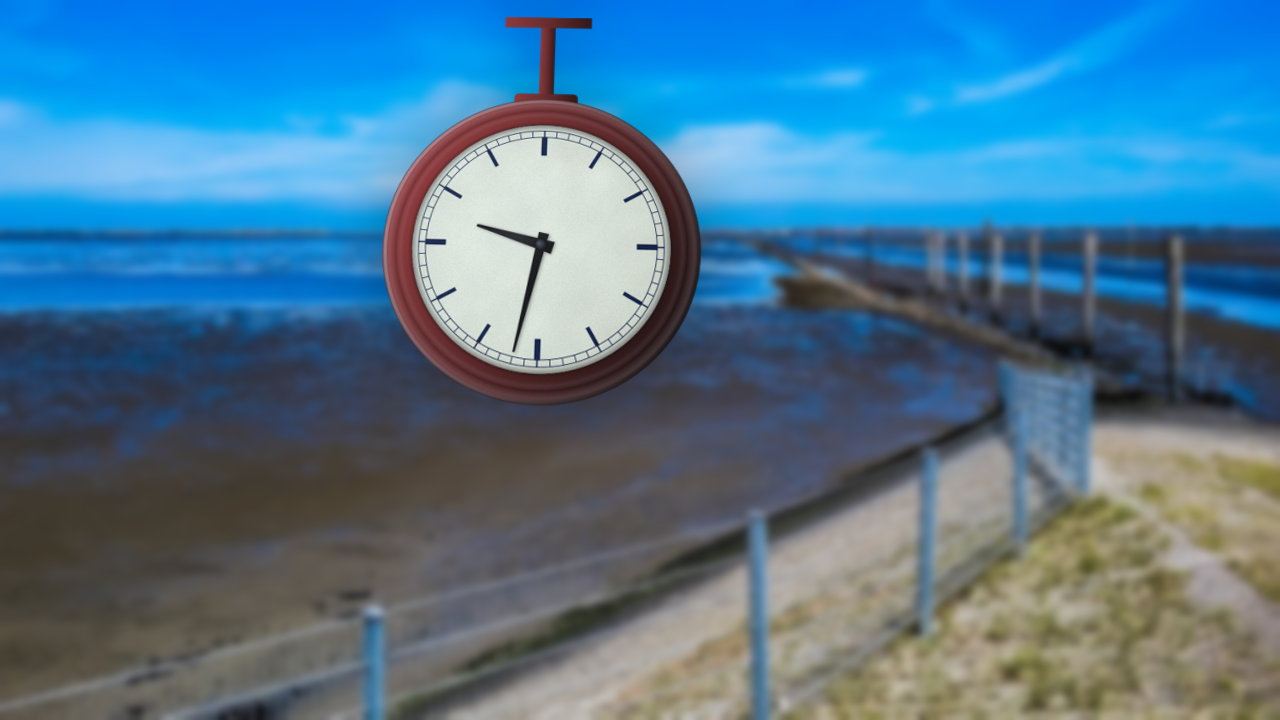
9:32
